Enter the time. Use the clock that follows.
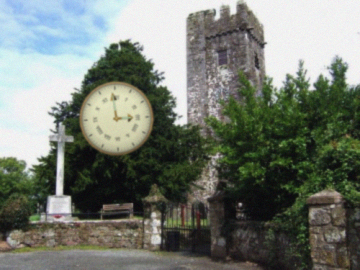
2:59
